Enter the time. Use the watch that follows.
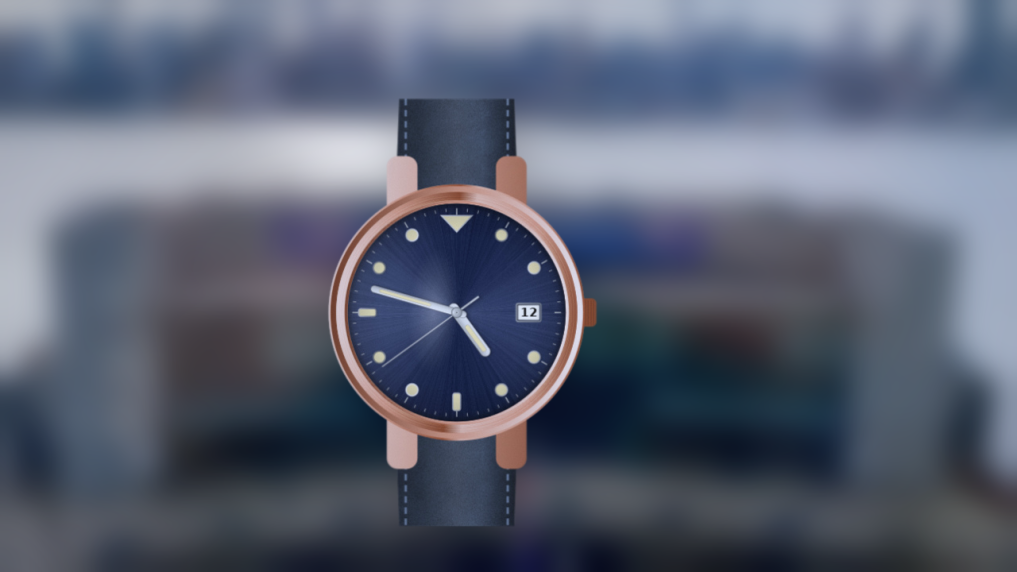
4:47:39
